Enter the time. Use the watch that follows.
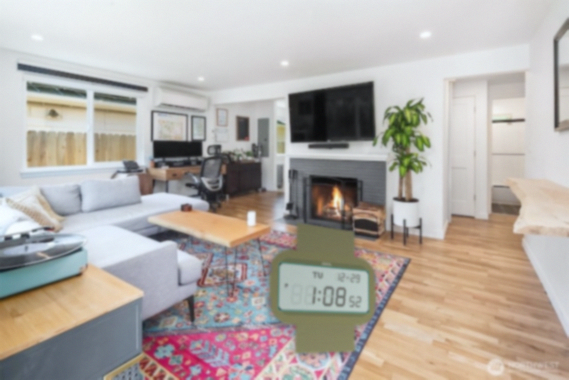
1:08
